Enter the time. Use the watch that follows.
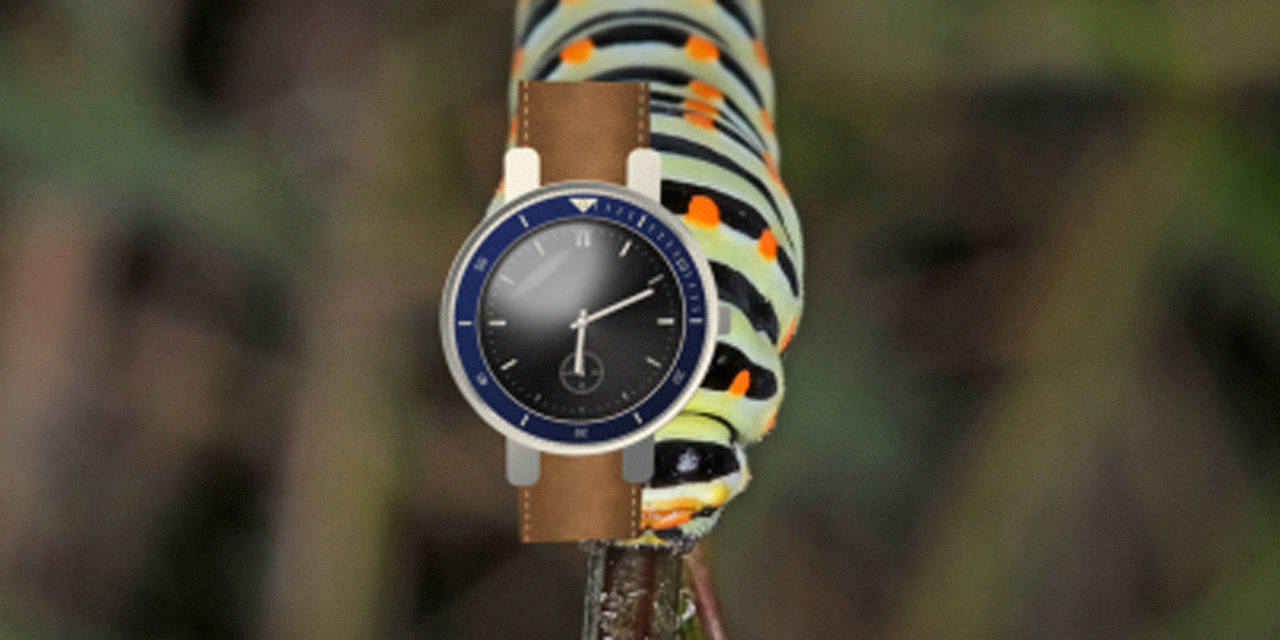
6:11
